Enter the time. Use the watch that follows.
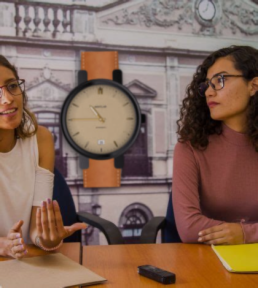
10:45
